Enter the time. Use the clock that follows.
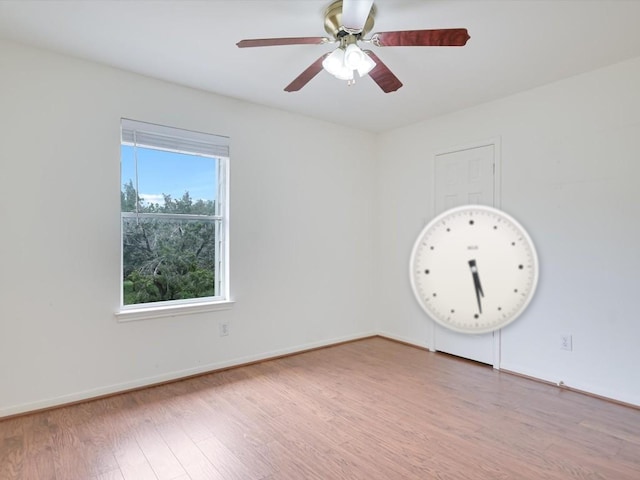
5:29
